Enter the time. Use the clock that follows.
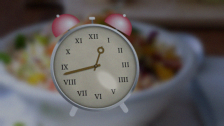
12:43
